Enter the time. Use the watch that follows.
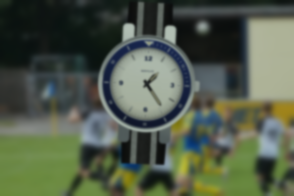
1:24
